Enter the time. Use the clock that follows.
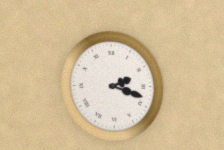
2:18
